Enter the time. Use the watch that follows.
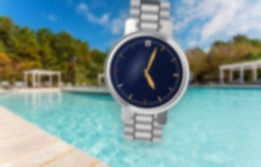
5:03
